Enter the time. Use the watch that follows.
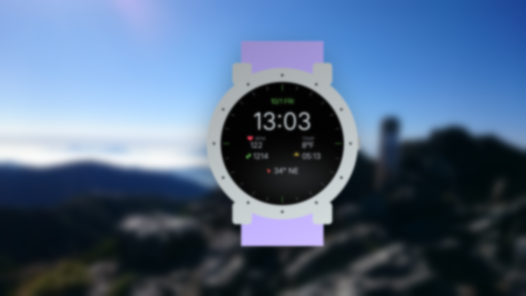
13:03
